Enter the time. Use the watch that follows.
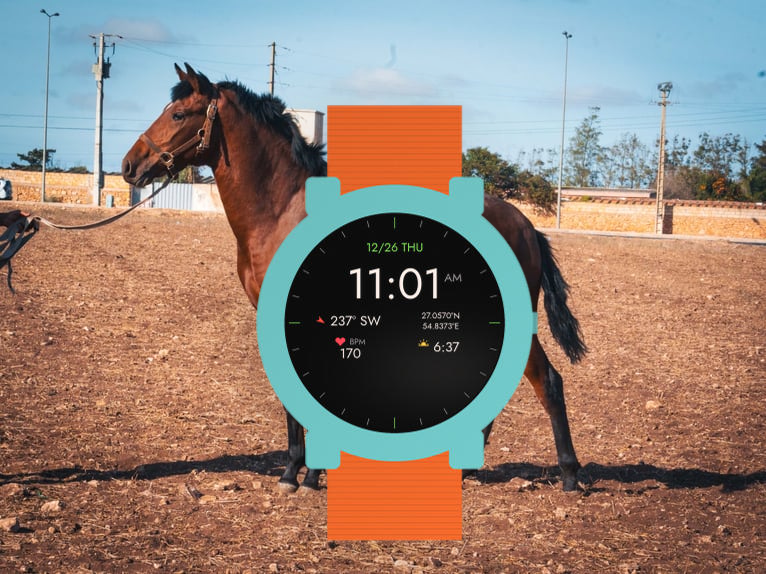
11:01
